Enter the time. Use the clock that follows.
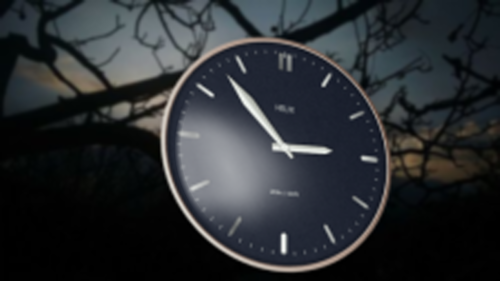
2:53
